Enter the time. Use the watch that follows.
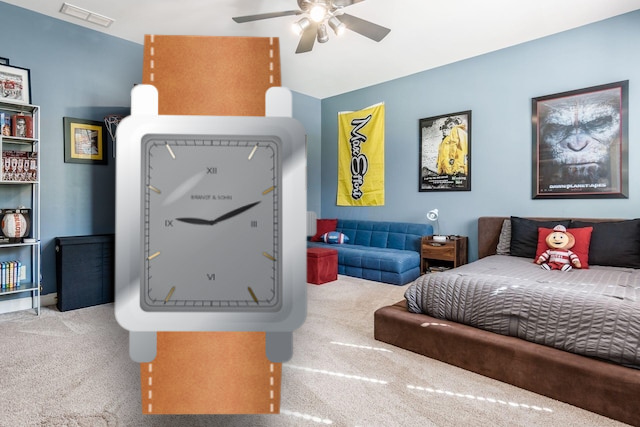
9:11
